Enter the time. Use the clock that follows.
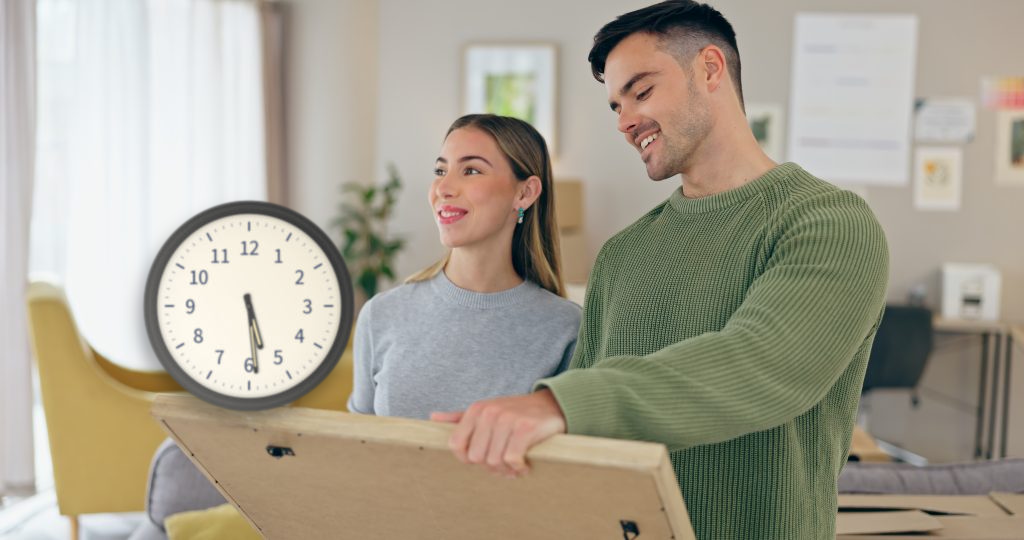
5:29
